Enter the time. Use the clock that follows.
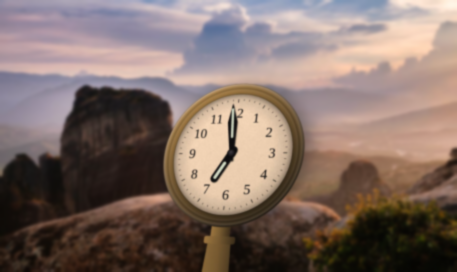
6:59
